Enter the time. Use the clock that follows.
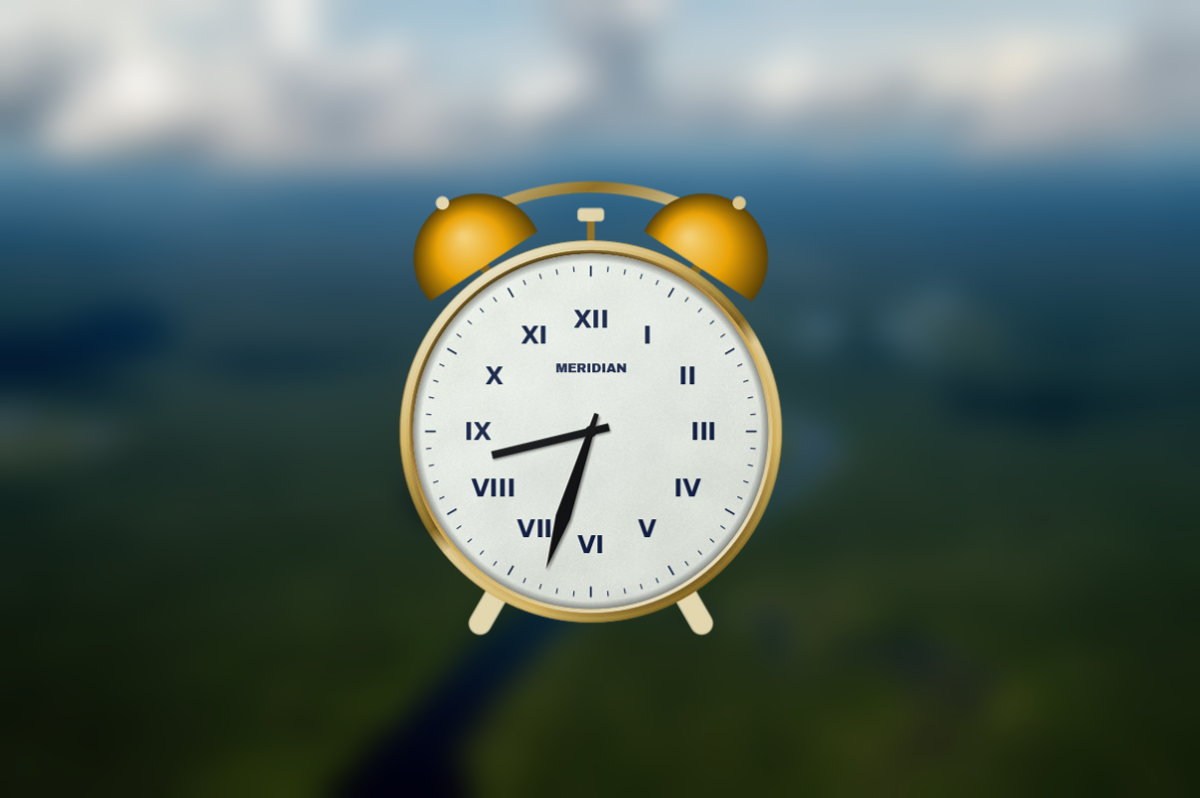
8:33
